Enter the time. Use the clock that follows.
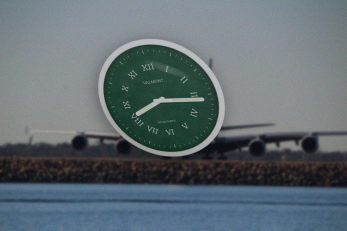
8:16
